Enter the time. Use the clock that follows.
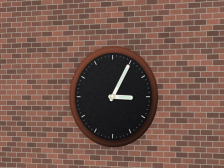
3:05
